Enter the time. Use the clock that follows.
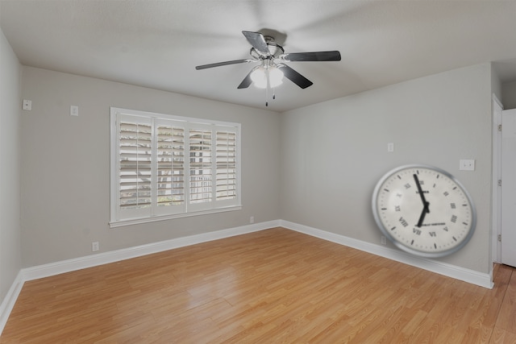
6:59
